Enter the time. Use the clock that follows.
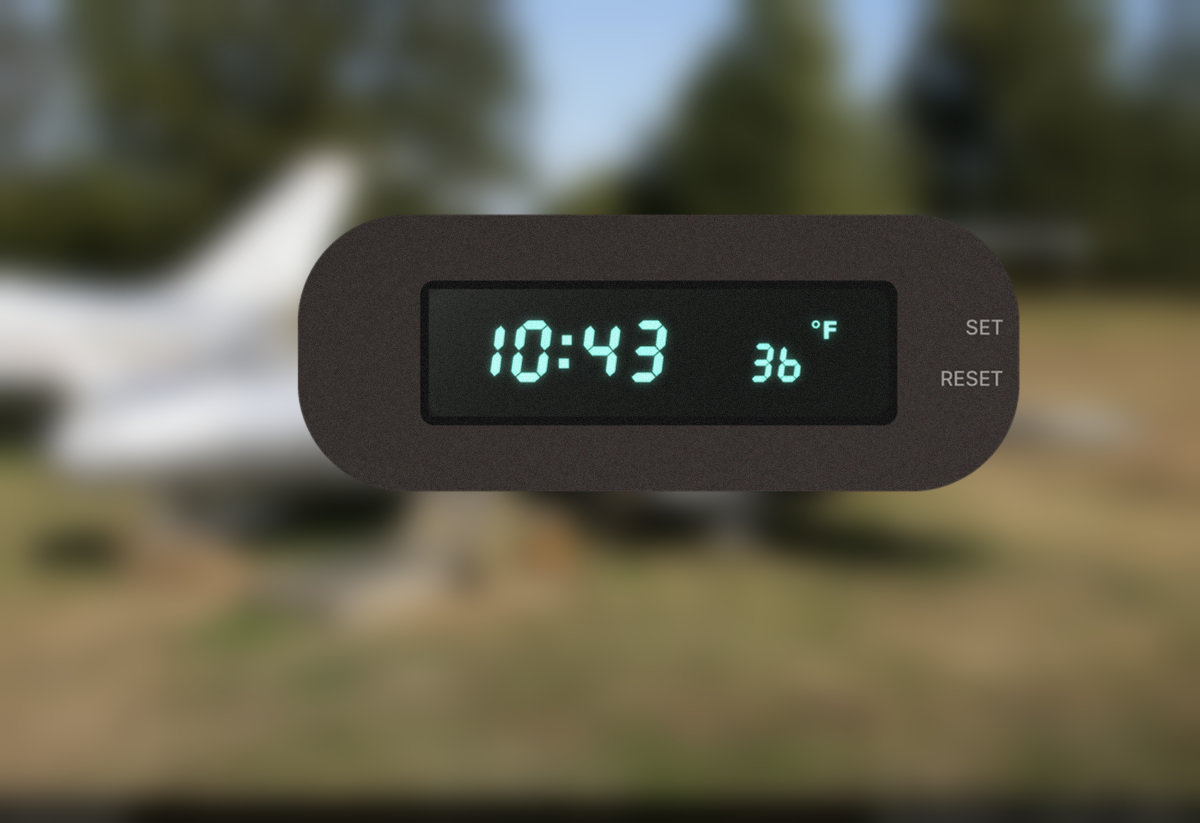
10:43
